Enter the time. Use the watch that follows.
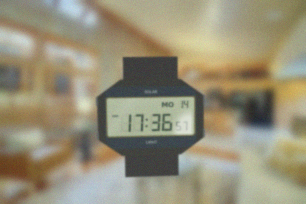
17:36
